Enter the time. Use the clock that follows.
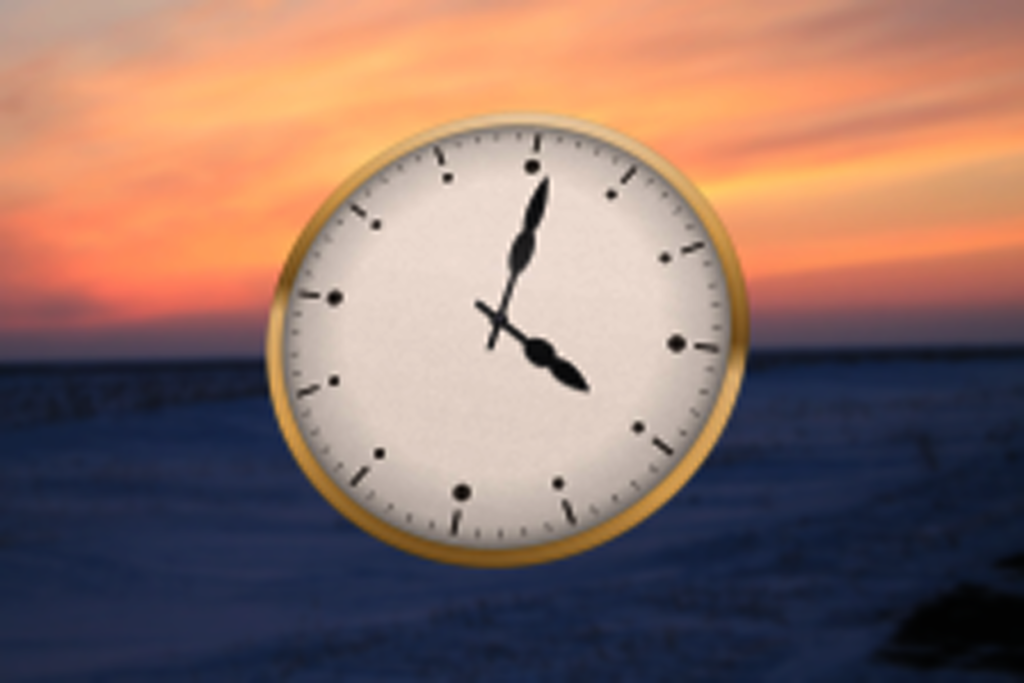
4:01
